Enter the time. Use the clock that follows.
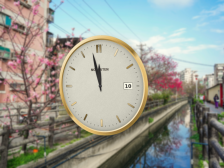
11:58
